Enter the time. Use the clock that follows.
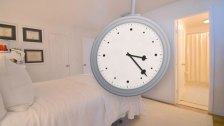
3:23
